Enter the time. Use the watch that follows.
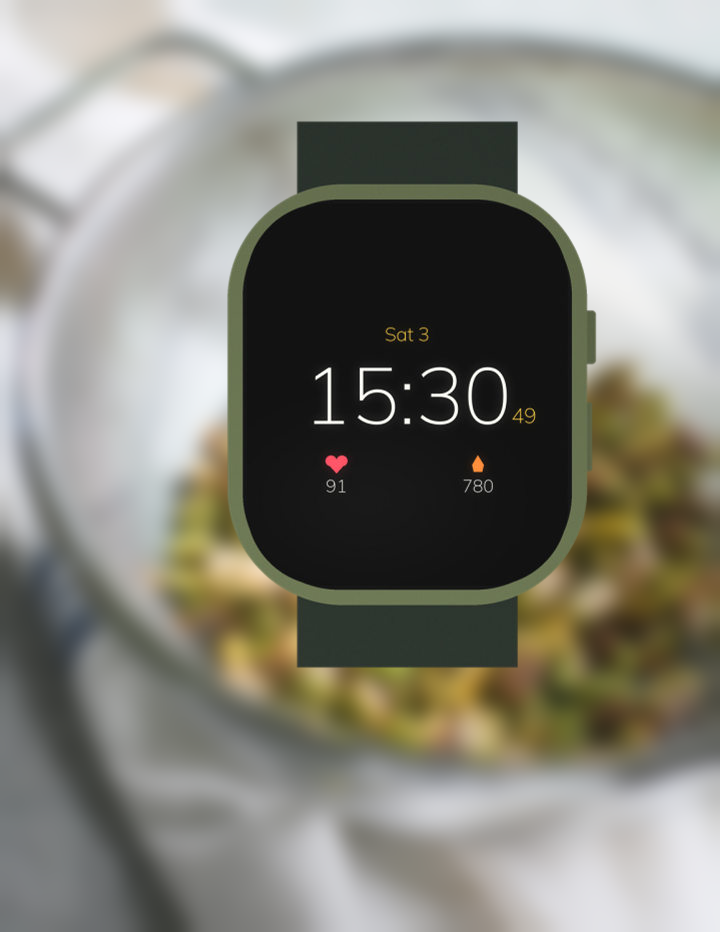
15:30:49
